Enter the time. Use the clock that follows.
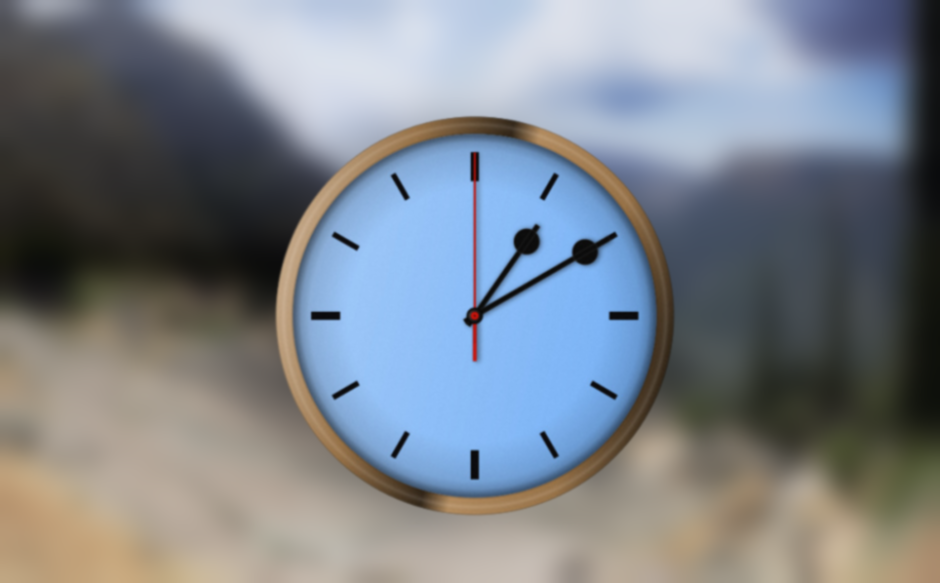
1:10:00
